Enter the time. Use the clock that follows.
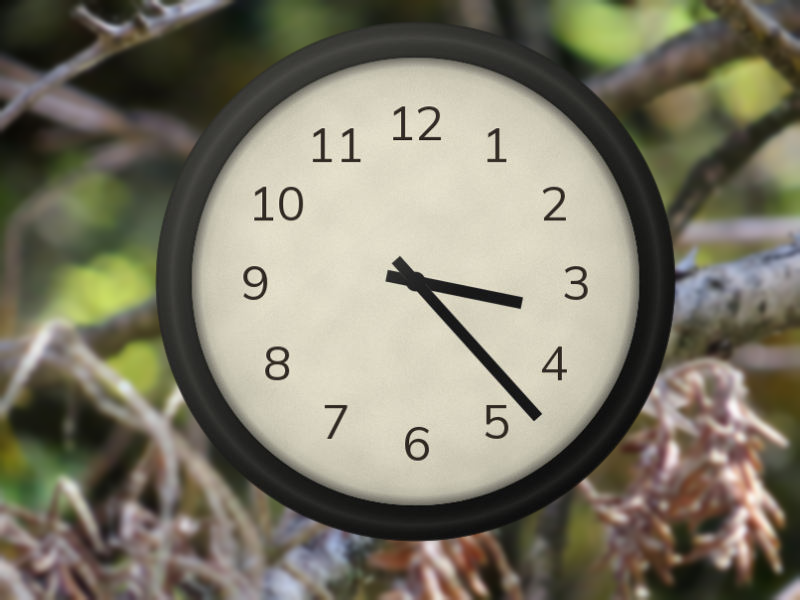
3:23
